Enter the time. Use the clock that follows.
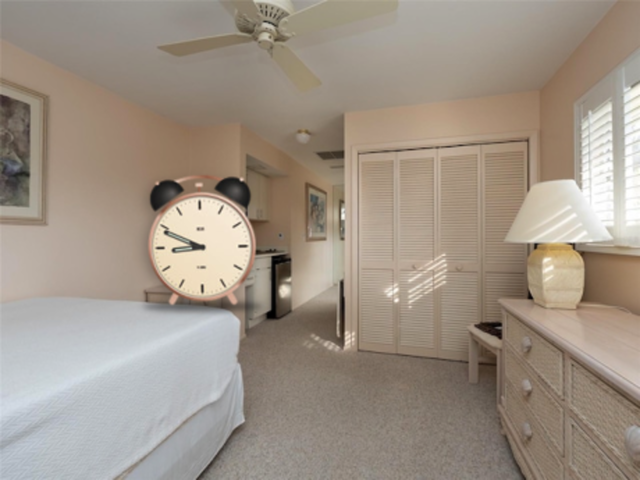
8:49
